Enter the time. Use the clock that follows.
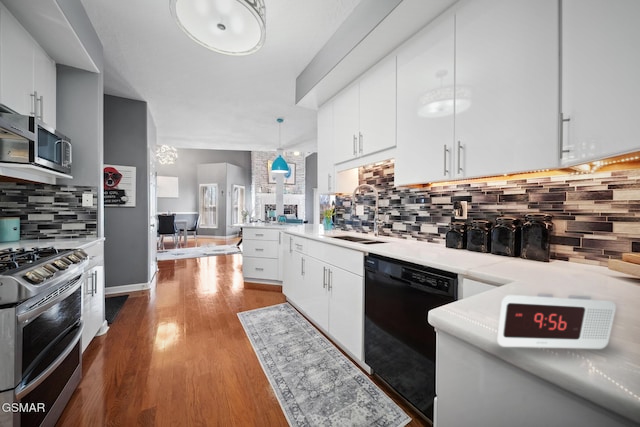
9:56
